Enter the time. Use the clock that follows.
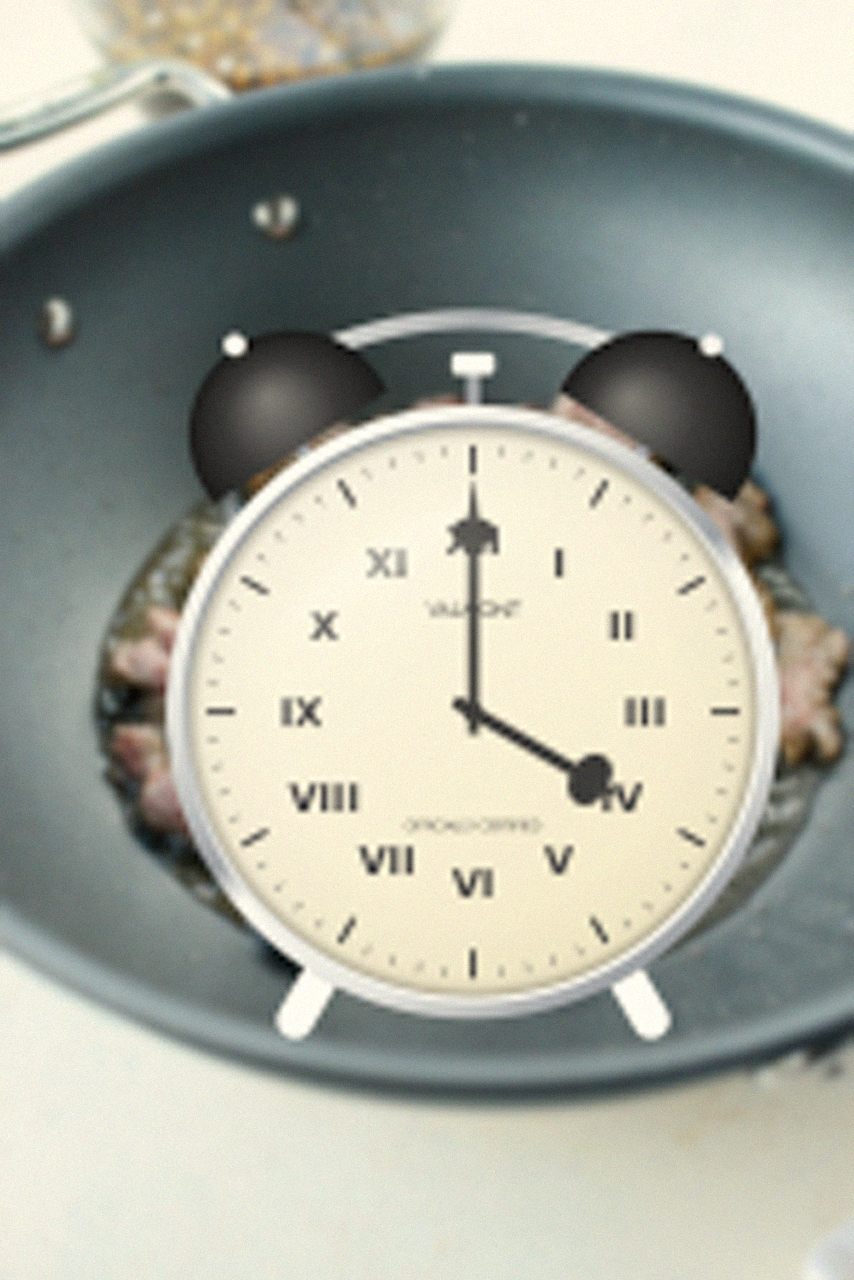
4:00
